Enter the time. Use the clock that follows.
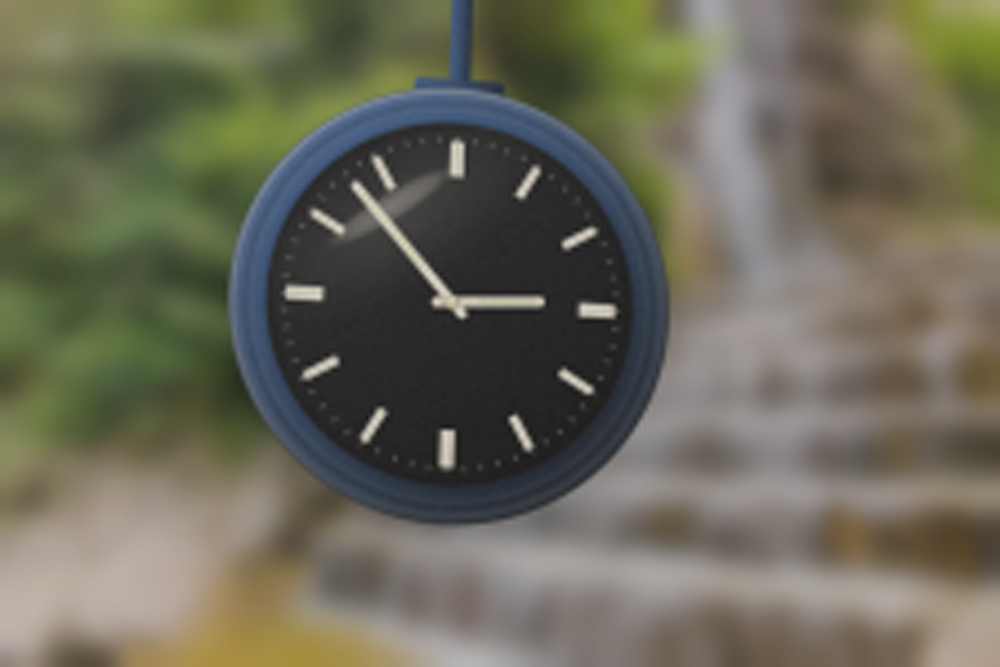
2:53
